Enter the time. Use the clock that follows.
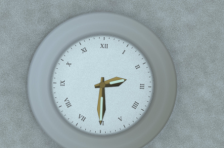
2:30
